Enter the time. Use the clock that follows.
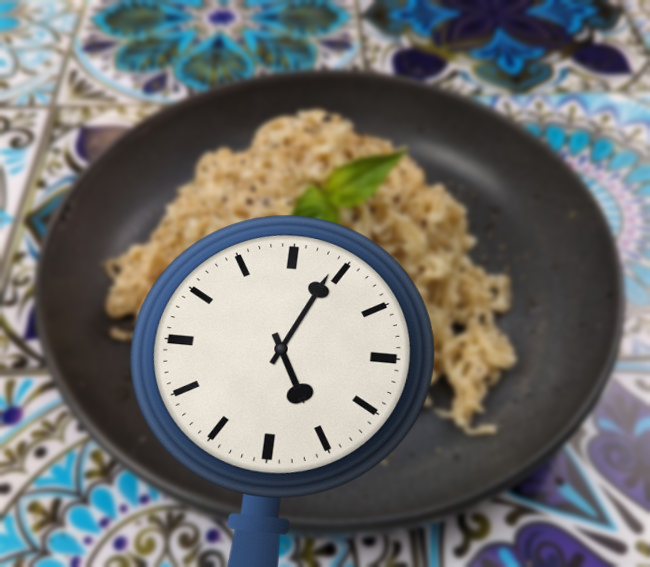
5:04
